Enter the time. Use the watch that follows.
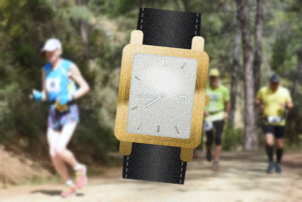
7:44
